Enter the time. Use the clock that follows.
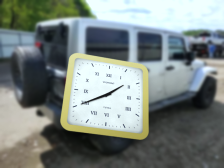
1:40
